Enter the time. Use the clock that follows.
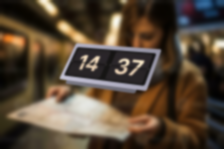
14:37
